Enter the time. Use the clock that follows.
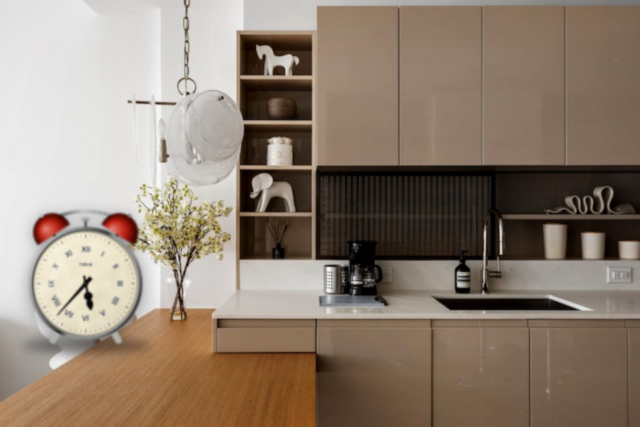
5:37
